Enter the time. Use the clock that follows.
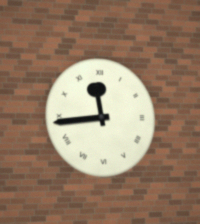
11:44
